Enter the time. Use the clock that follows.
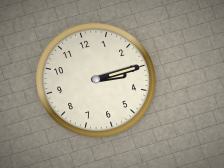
3:15
